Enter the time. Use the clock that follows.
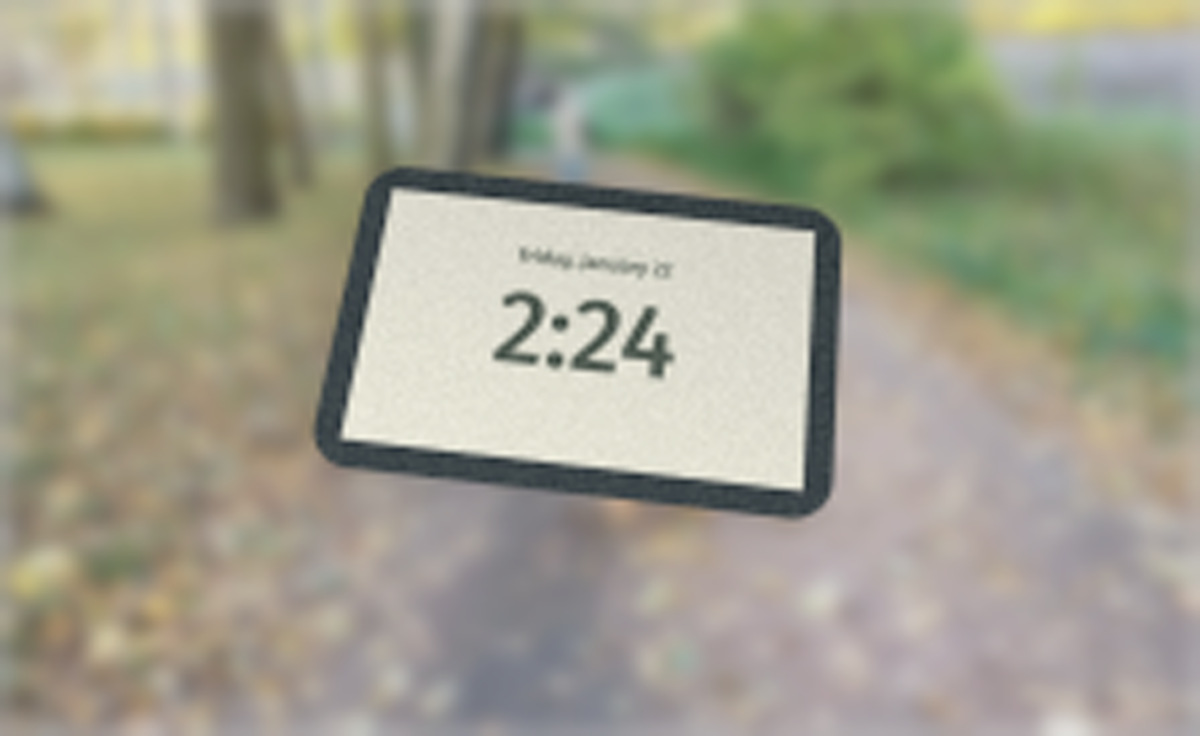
2:24
